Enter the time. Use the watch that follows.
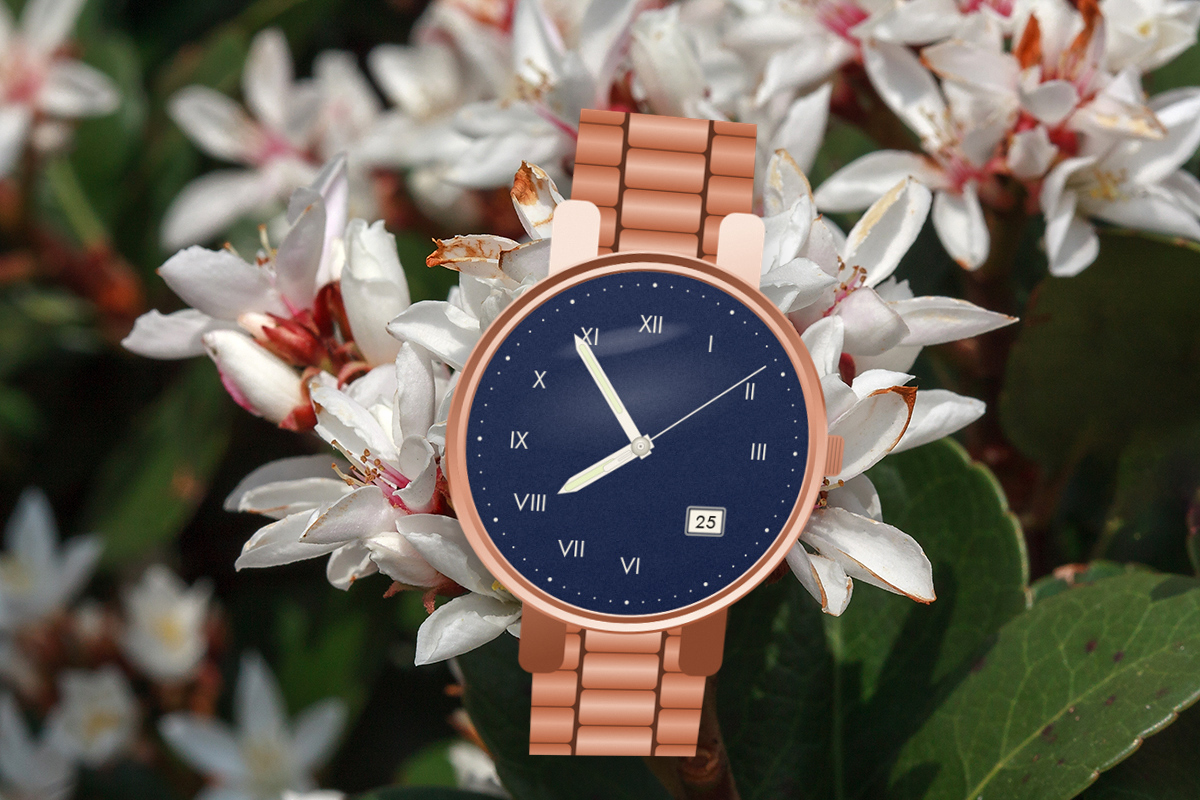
7:54:09
